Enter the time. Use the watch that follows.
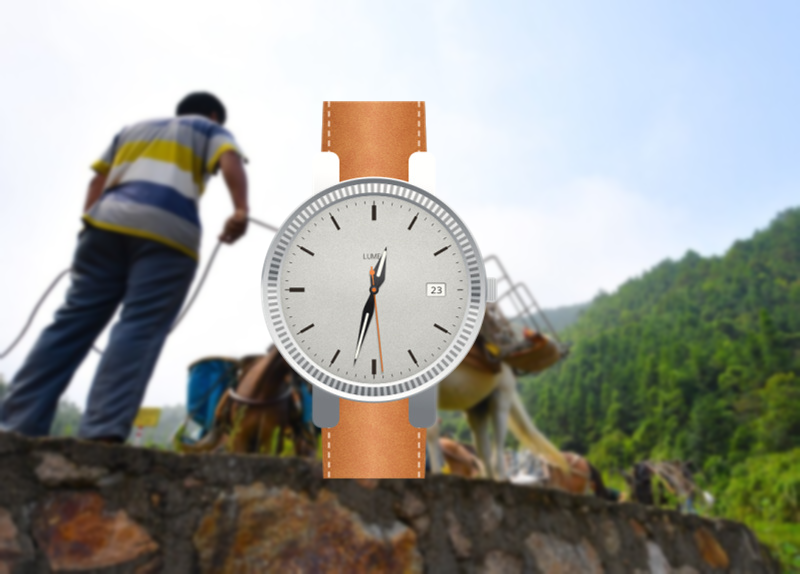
12:32:29
